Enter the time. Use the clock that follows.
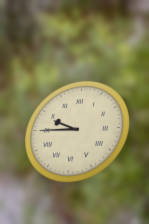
9:45
